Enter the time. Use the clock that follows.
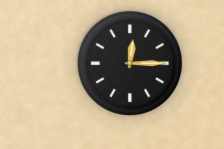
12:15
